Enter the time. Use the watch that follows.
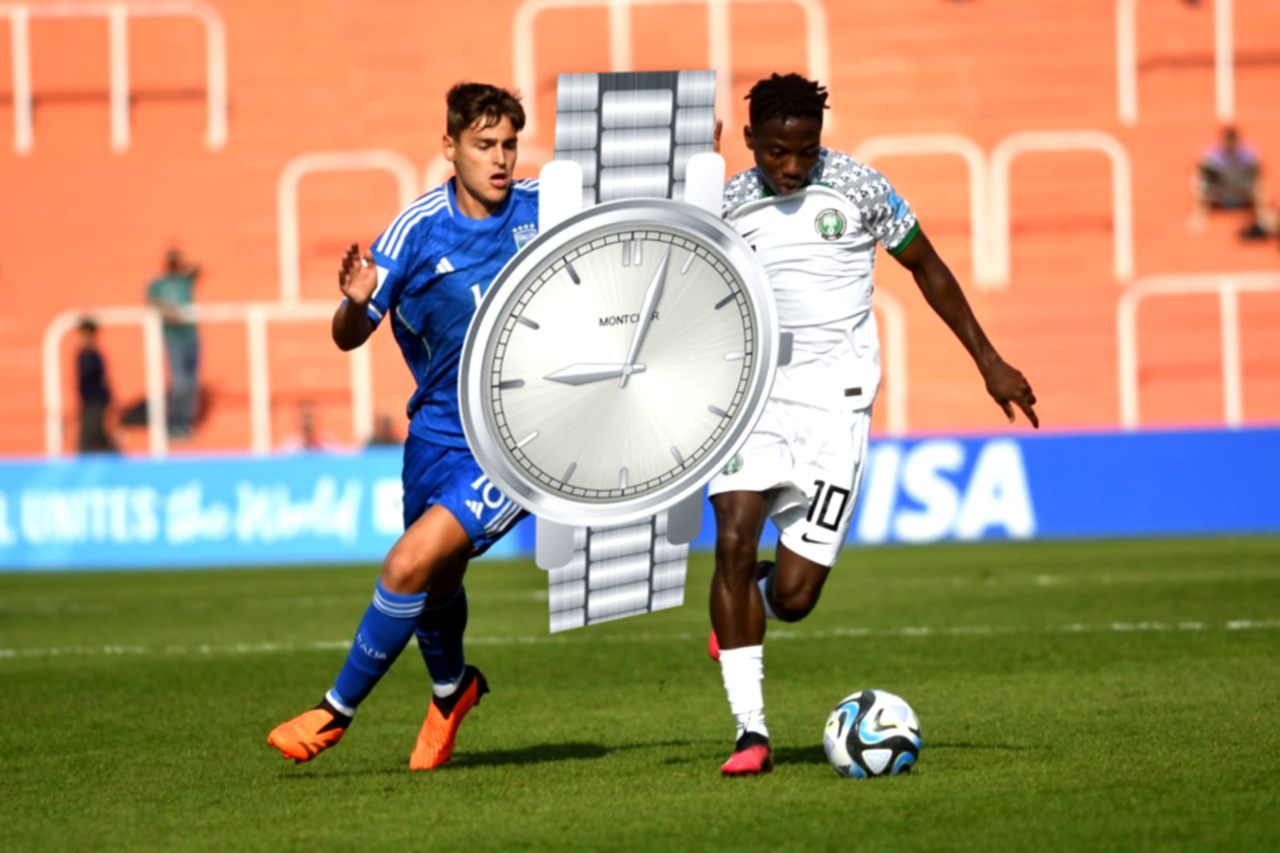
9:03
